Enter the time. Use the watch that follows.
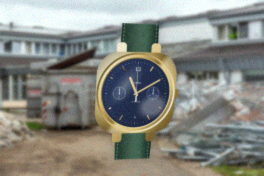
11:10
